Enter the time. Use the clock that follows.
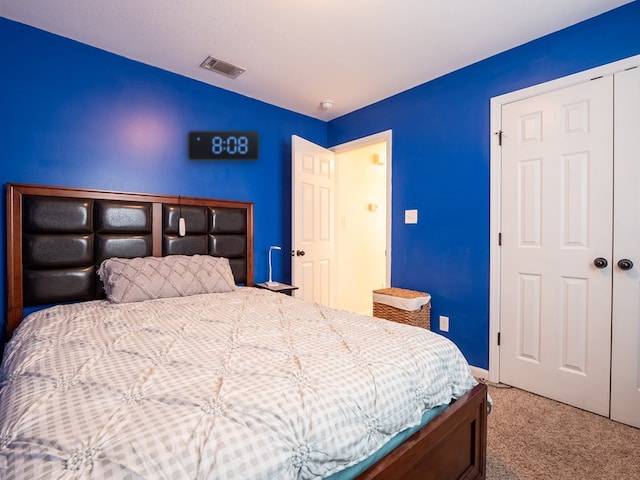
8:08
